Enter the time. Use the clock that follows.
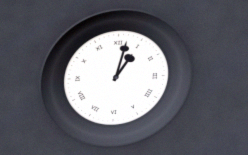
1:02
